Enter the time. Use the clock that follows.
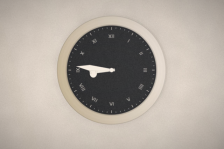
8:46
